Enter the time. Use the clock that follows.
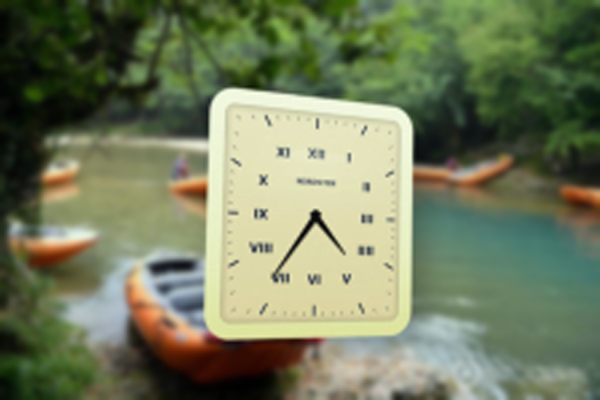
4:36
